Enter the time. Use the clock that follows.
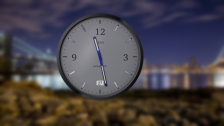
11:28
